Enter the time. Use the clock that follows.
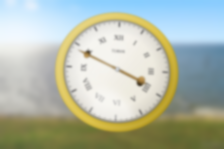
3:49
